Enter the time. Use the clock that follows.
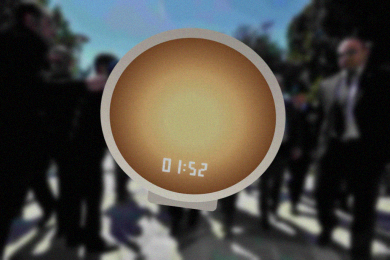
1:52
